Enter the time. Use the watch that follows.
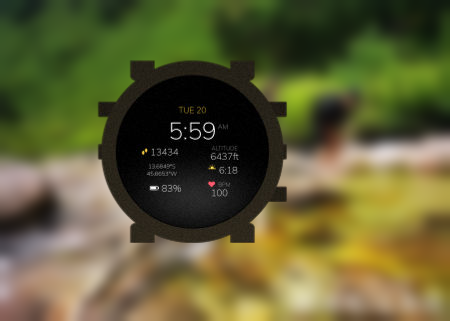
5:59
